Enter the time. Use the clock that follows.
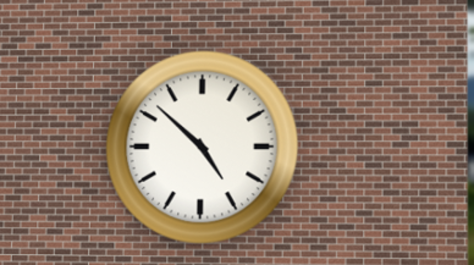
4:52
